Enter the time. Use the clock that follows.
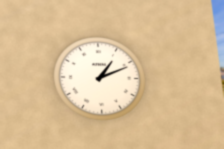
1:11
